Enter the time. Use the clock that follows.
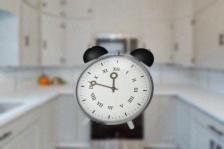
11:47
